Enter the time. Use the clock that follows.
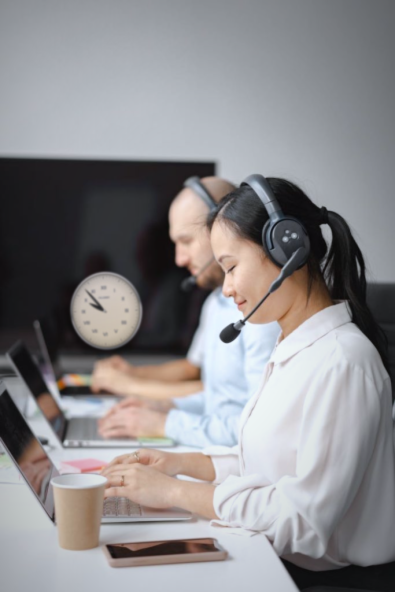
9:53
